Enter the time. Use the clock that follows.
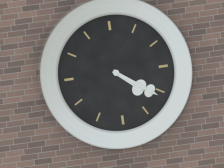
4:21
